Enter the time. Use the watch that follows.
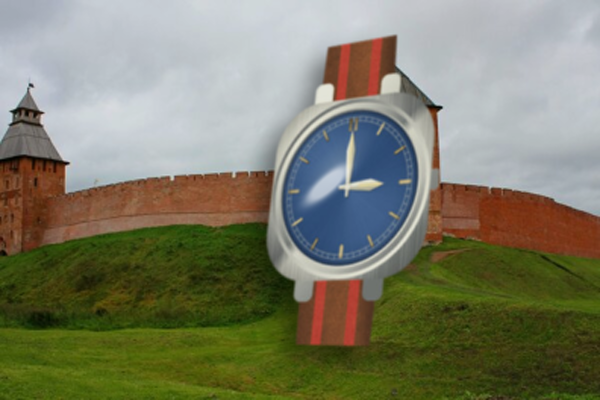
3:00
